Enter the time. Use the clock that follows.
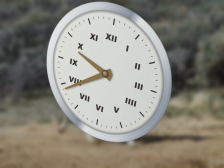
9:39
